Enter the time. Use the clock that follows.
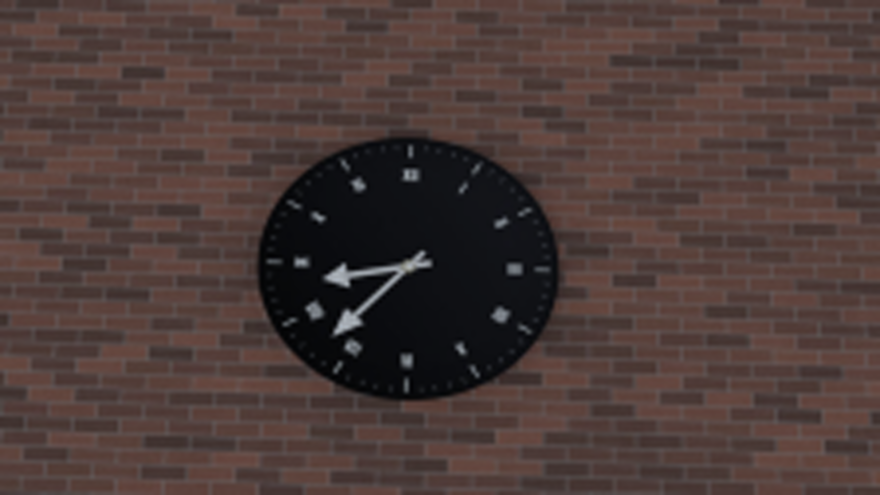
8:37
